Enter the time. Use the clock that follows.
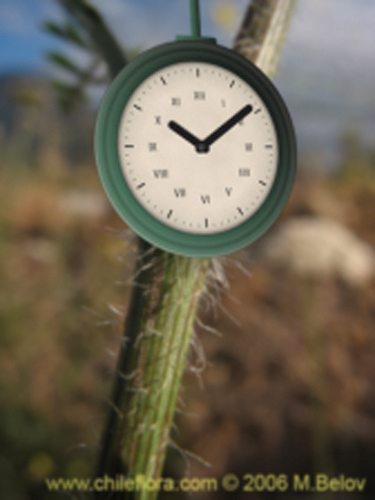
10:09
